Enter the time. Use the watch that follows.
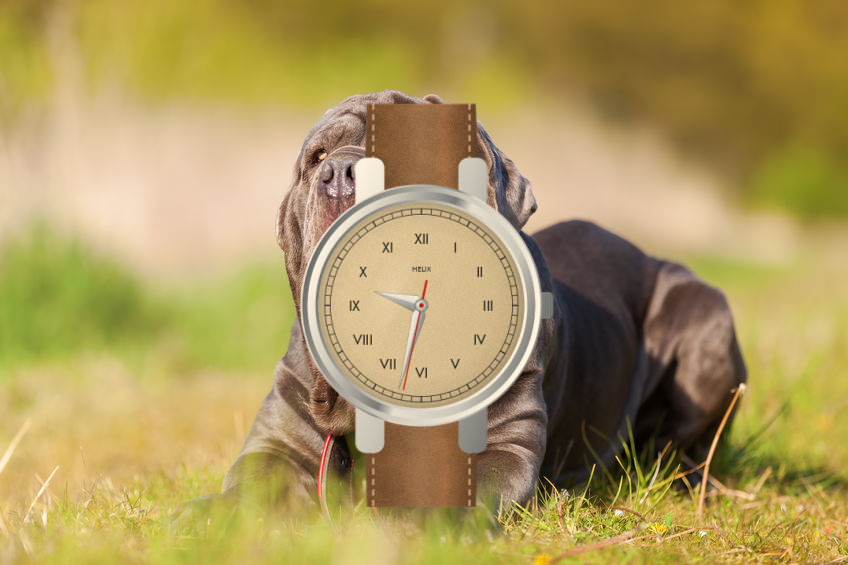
9:32:32
